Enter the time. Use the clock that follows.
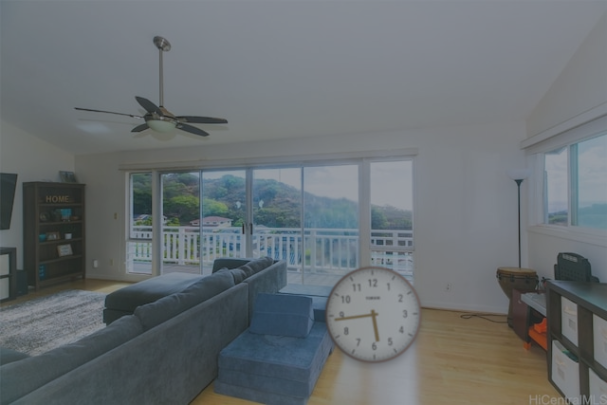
5:44
